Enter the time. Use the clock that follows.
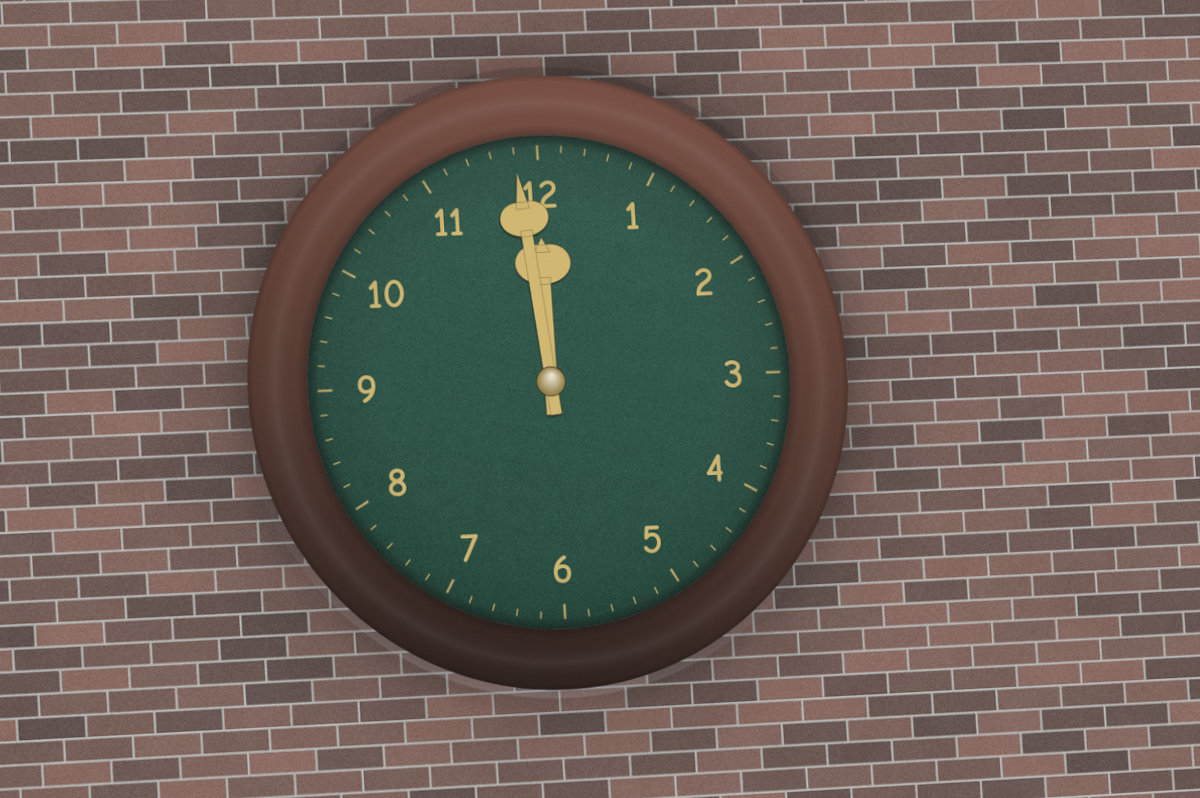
11:59
